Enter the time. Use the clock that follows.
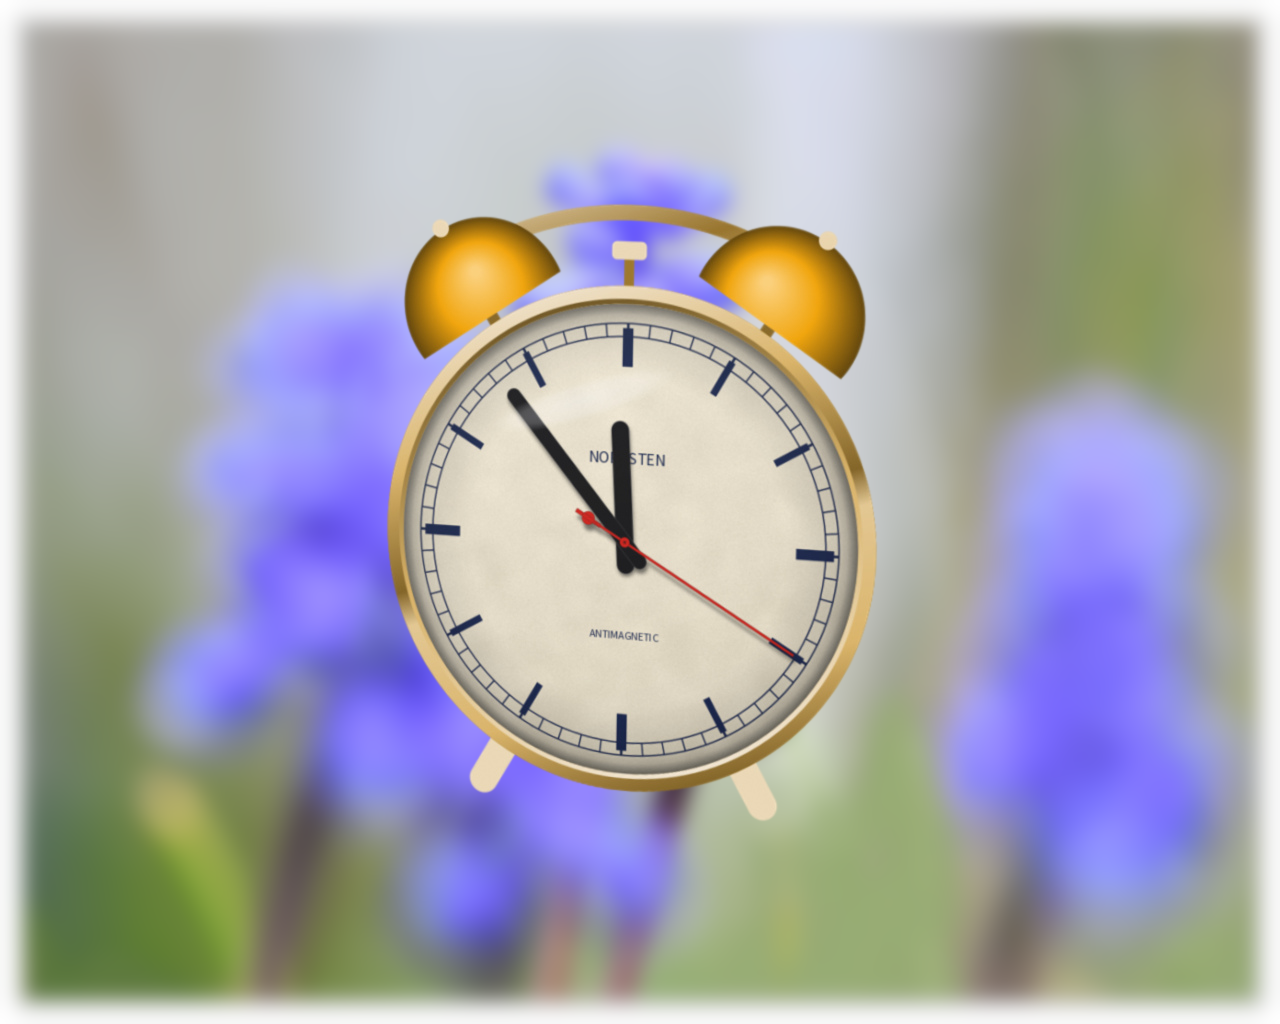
11:53:20
